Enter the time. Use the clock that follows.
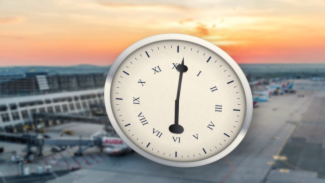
6:01
